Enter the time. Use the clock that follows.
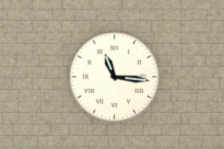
11:16
